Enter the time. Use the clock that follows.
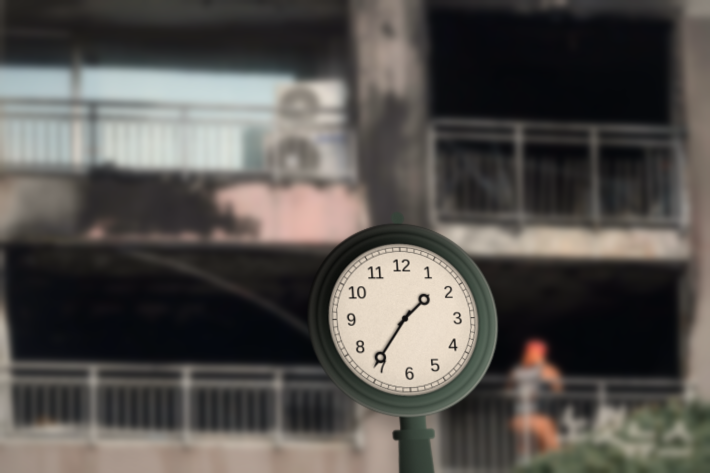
1:36
